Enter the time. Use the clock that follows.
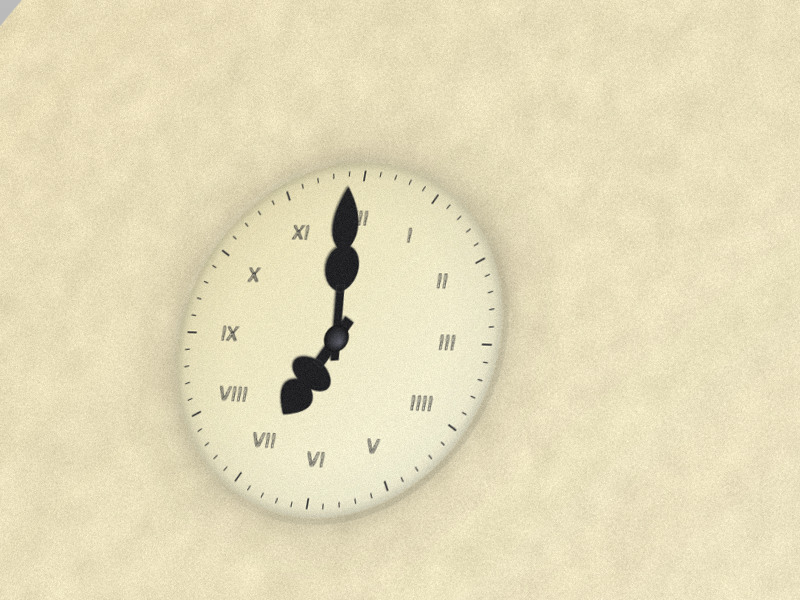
6:59
